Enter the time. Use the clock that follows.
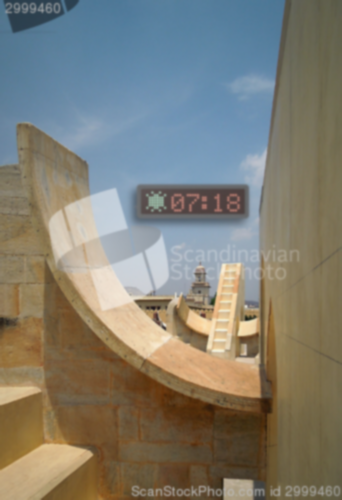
7:18
